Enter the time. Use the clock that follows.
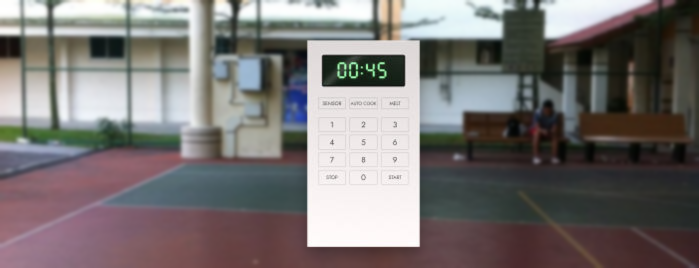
0:45
